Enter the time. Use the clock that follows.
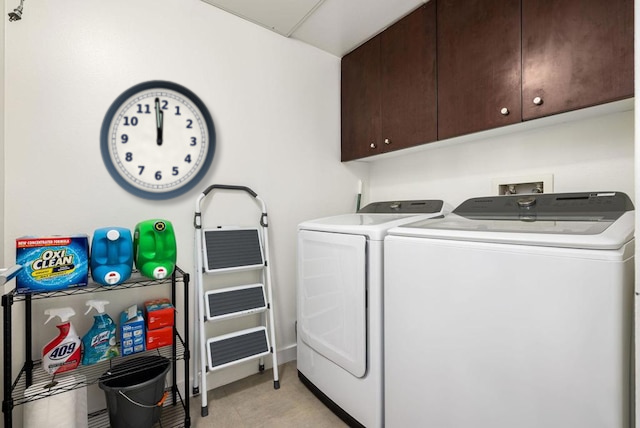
11:59
